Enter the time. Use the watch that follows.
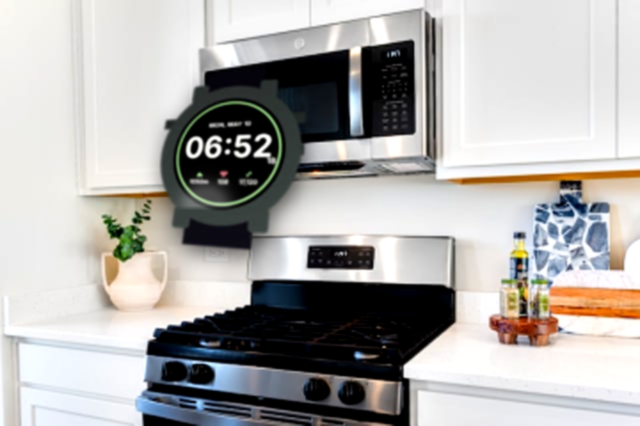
6:52
